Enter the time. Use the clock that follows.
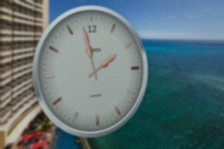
1:58
